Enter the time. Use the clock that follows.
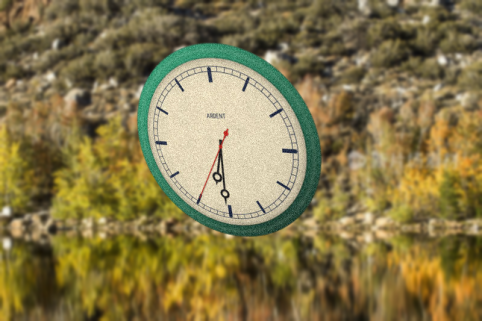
6:30:35
